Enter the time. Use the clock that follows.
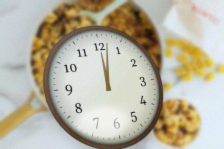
12:02
